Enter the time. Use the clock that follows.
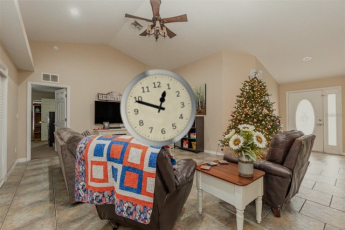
12:49
